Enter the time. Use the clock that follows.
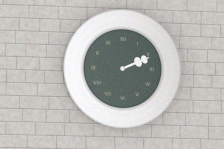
2:11
